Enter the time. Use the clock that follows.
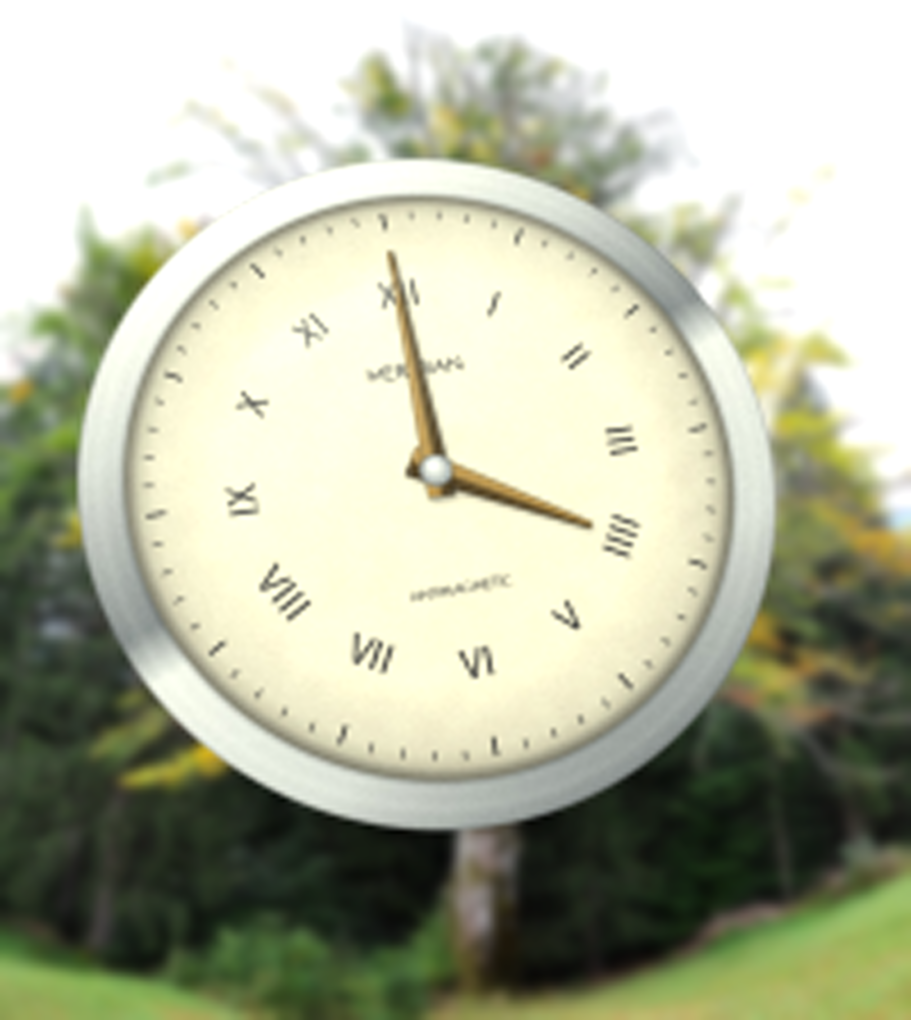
4:00
